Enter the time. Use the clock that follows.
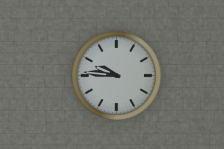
9:46
